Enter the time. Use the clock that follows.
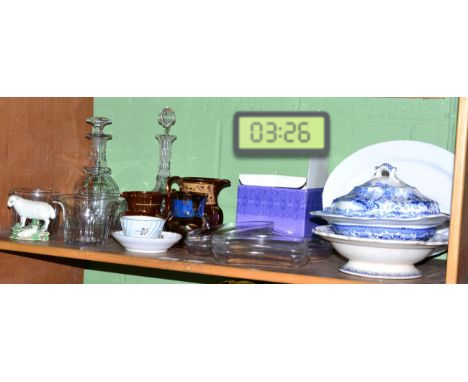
3:26
